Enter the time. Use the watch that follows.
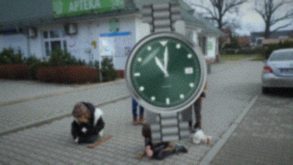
11:01
